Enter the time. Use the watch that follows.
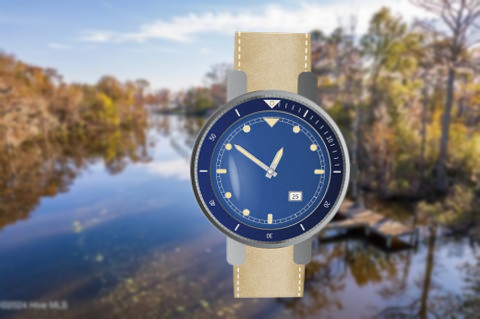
12:51
